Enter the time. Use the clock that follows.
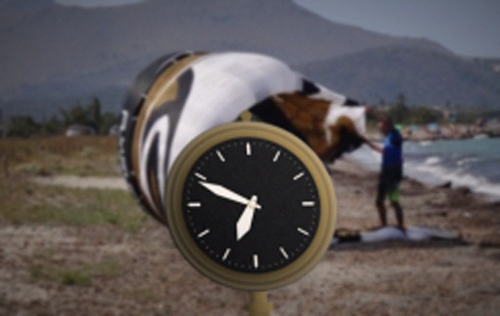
6:49
